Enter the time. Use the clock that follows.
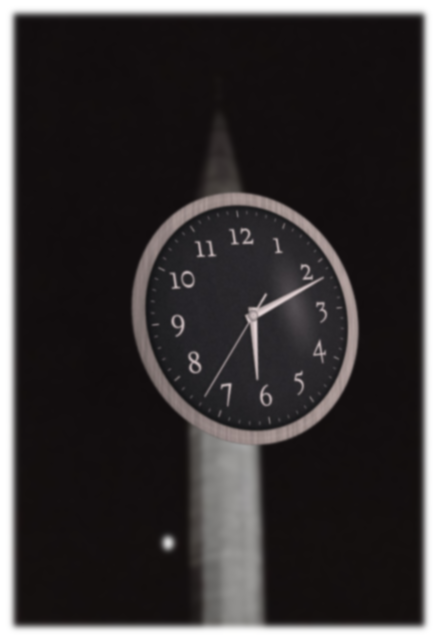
6:11:37
